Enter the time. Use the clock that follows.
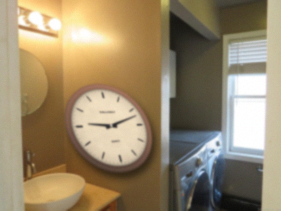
9:12
